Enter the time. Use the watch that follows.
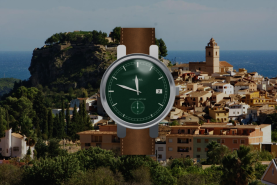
11:48
